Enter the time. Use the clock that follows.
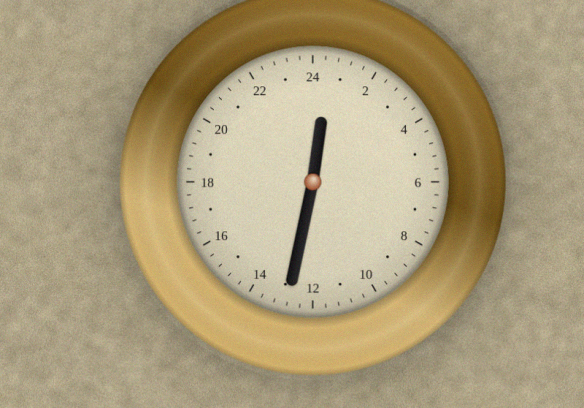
0:32
